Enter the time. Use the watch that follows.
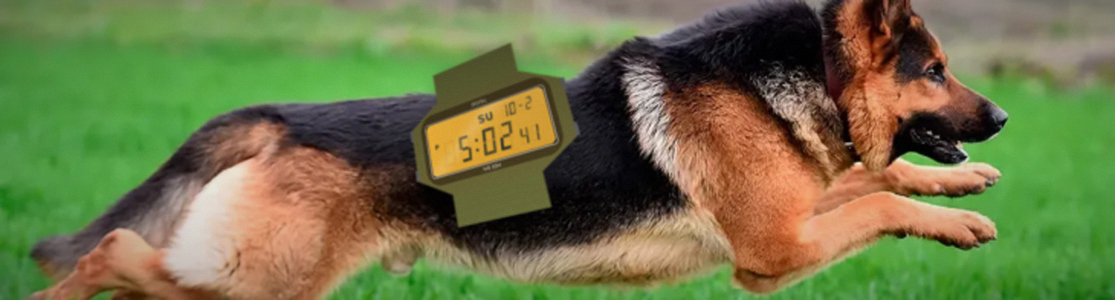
5:02:41
